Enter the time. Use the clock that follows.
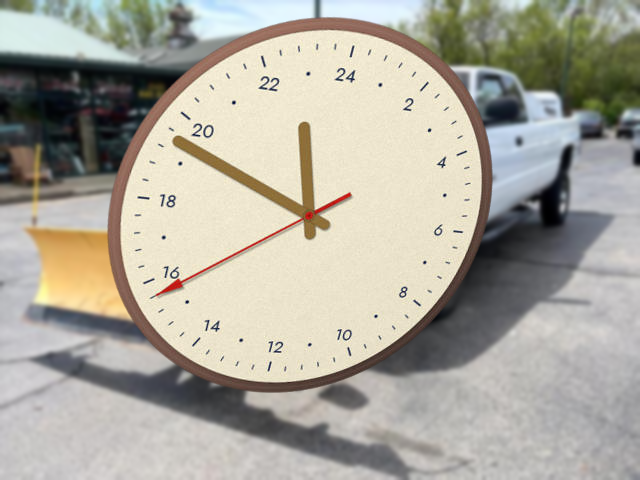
22:48:39
